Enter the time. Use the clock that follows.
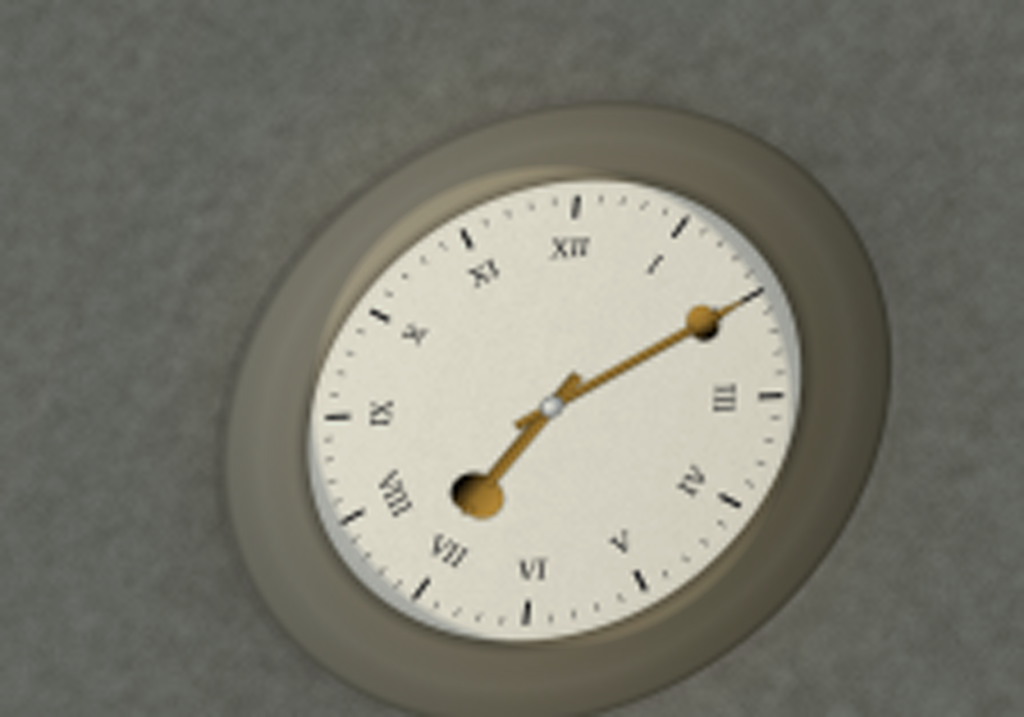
7:10
